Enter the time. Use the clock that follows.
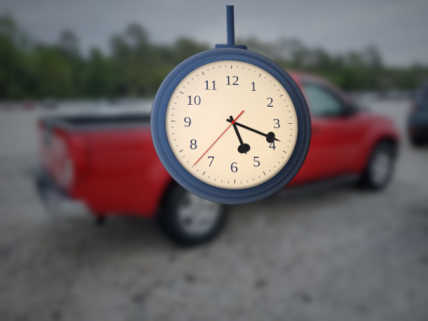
5:18:37
